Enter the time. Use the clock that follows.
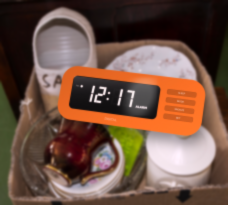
12:17
